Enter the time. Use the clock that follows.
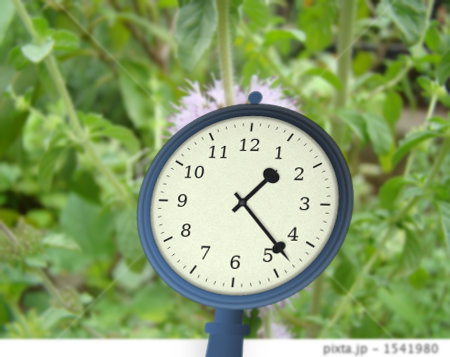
1:23
